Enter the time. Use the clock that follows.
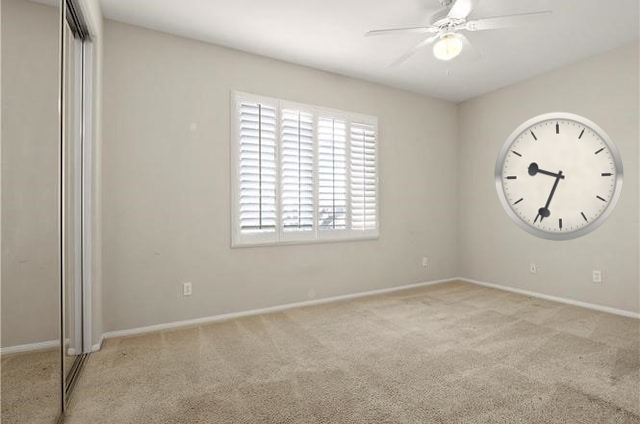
9:34
